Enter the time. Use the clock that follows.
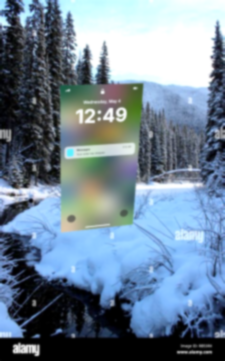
12:49
